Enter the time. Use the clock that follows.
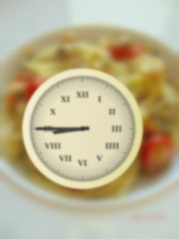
8:45
